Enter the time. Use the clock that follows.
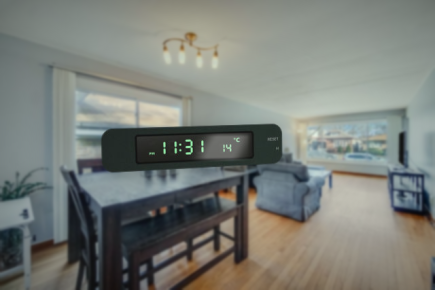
11:31
